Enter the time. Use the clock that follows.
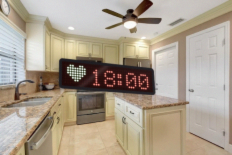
18:00
